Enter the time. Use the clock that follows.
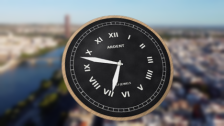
6:48
